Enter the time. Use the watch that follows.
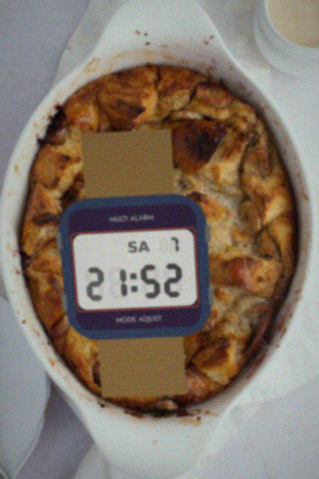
21:52
